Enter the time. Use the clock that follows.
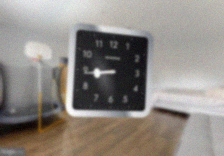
8:44
